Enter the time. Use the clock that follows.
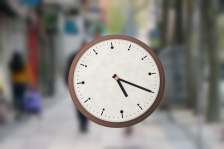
5:20
